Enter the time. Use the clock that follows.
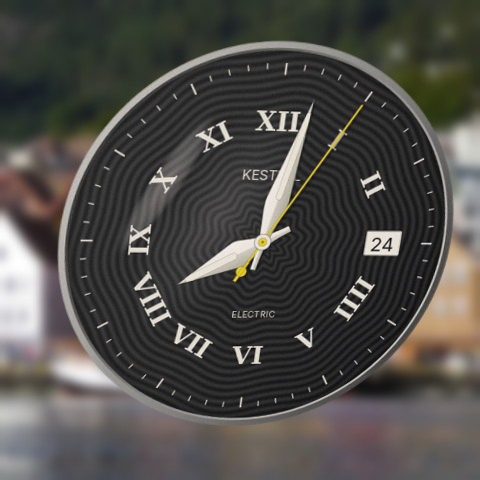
8:02:05
